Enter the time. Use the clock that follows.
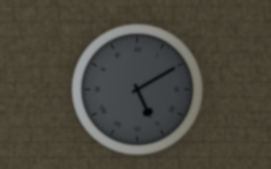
5:10
